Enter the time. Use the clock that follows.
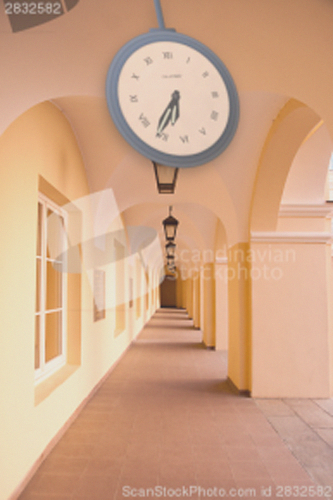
6:36
